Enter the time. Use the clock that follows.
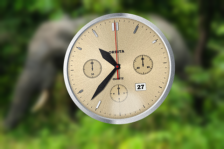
10:37
